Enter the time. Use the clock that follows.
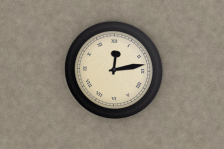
12:13
